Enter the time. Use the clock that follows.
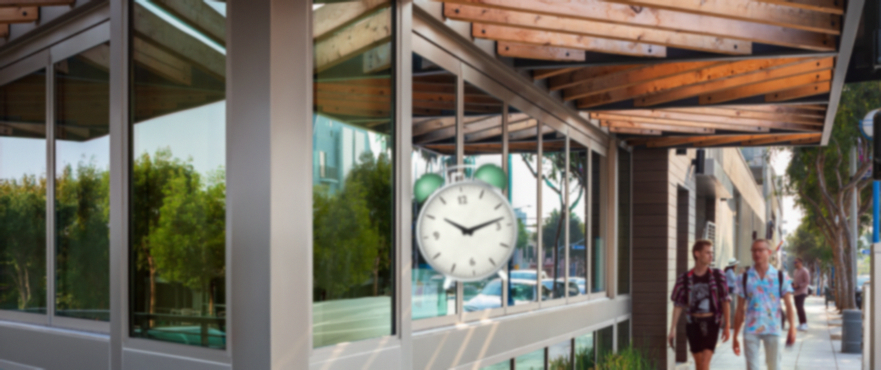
10:13
